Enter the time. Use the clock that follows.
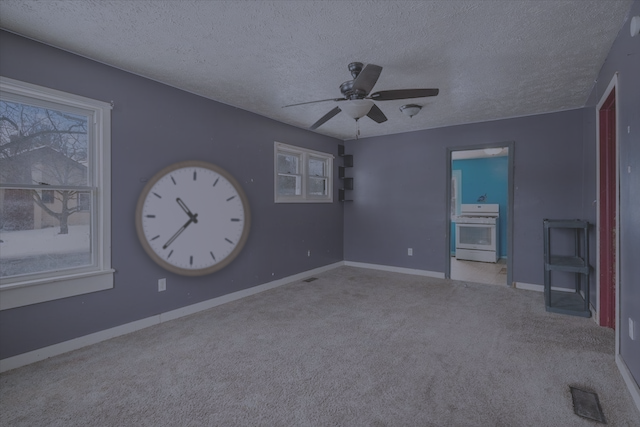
10:37
